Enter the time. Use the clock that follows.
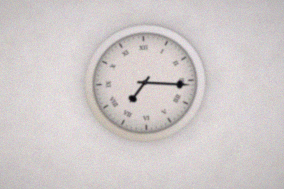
7:16
